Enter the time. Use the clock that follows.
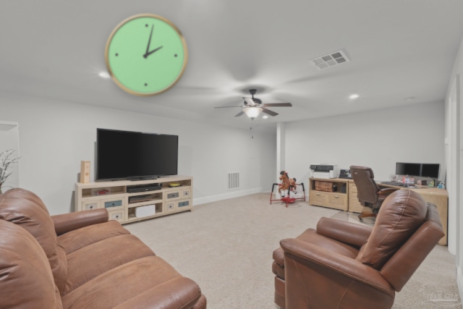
2:02
